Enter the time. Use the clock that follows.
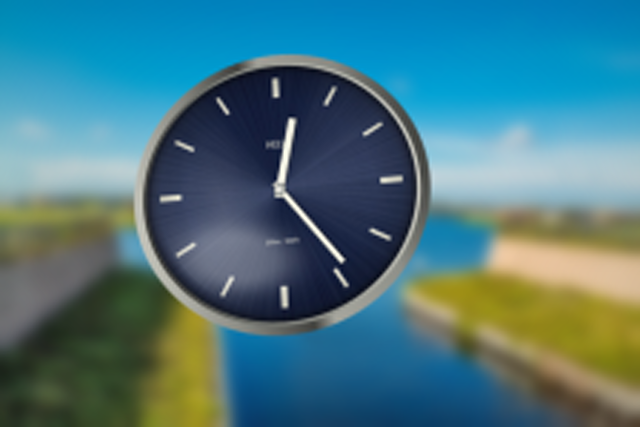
12:24
